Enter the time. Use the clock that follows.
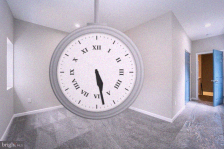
5:28
